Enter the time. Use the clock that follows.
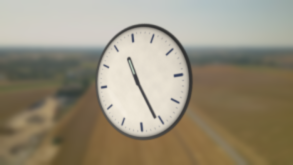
11:26
